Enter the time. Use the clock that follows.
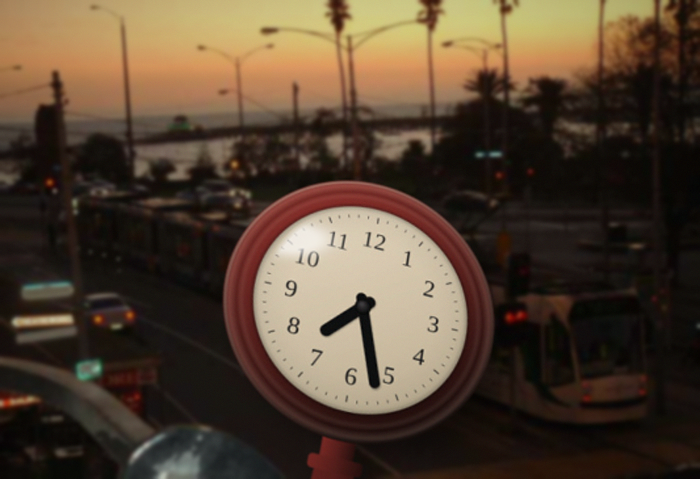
7:27
